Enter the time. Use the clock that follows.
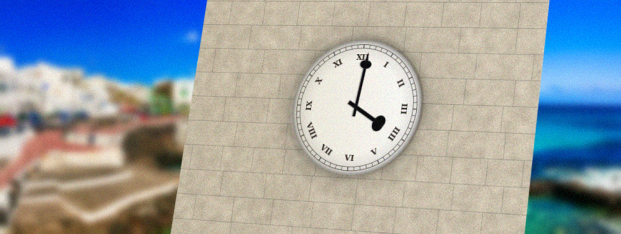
4:01
